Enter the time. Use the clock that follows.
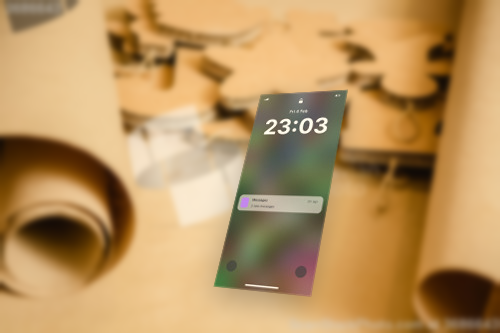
23:03
